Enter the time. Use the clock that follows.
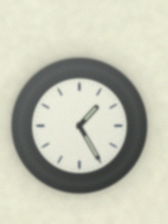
1:25
